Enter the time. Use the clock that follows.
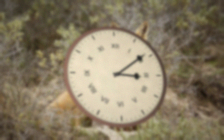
3:09
